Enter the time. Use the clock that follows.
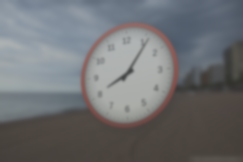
8:06
